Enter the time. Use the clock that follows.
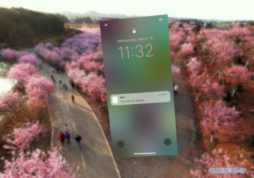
11:32
